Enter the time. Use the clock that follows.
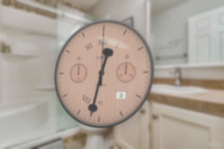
12:32
